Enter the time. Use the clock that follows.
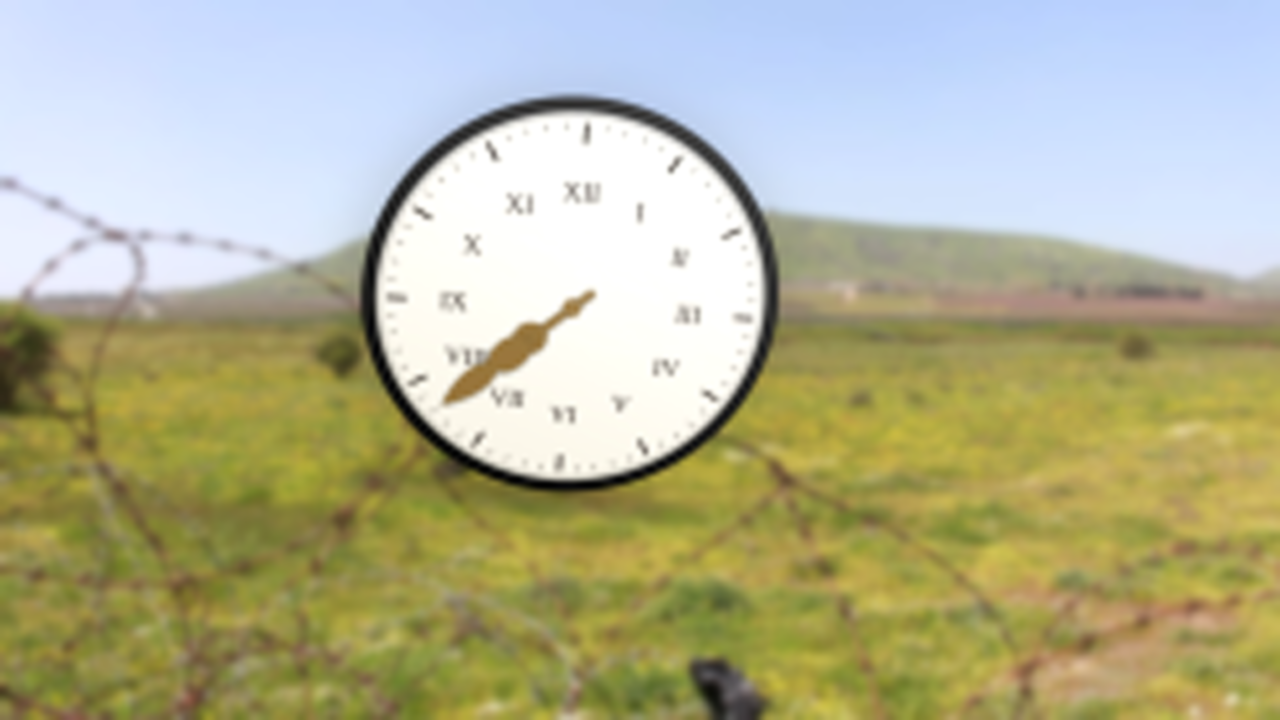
7:38
